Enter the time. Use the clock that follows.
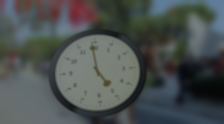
4:59
